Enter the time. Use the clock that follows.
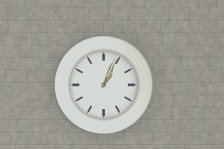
1:04
